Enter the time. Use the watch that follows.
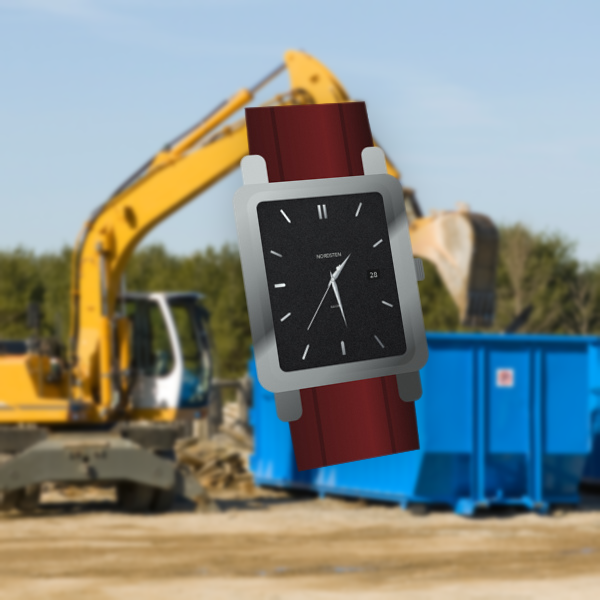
1:28:36
